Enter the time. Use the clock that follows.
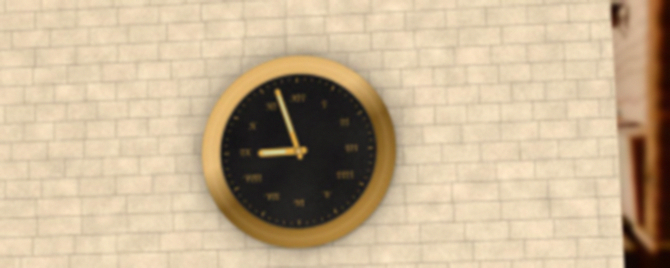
8:57
